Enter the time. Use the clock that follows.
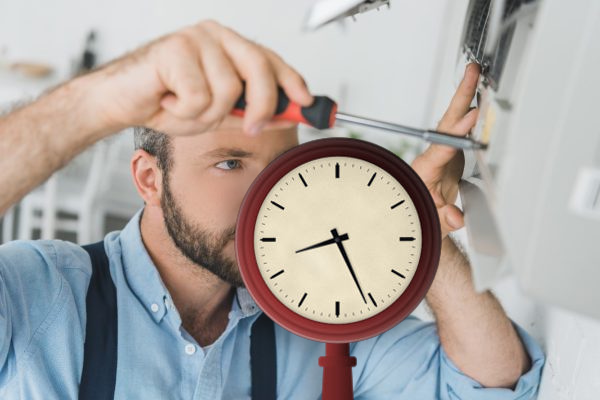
8:26
